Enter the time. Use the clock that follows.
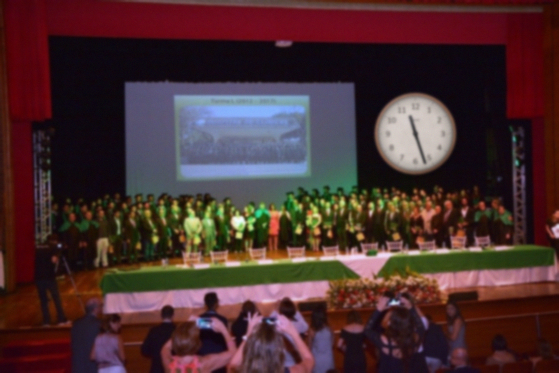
11:27
